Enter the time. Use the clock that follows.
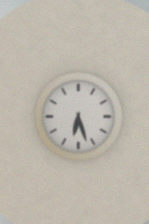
6:27
